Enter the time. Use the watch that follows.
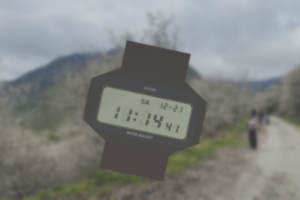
11:14:41
